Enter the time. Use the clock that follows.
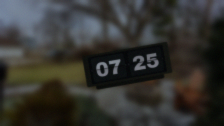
7:25
